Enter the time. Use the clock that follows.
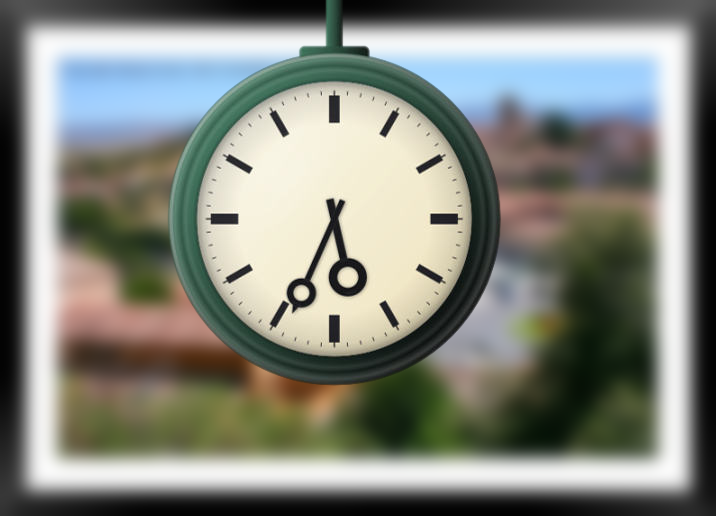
5:34
